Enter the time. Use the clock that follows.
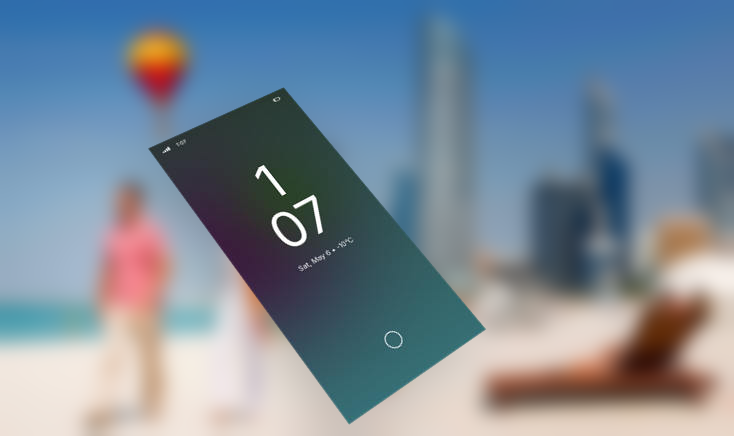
1:07
